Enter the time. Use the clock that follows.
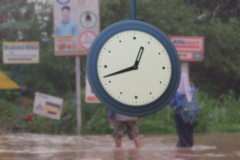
12:42
